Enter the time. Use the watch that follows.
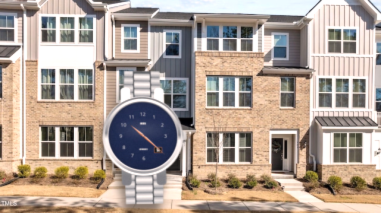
10:22
